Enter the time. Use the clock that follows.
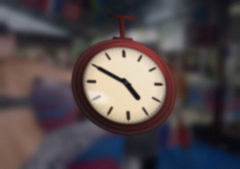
4:50
